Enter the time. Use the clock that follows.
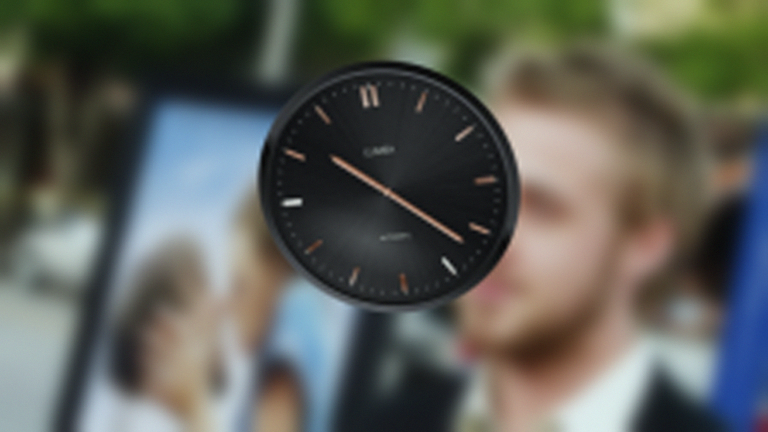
10:22
